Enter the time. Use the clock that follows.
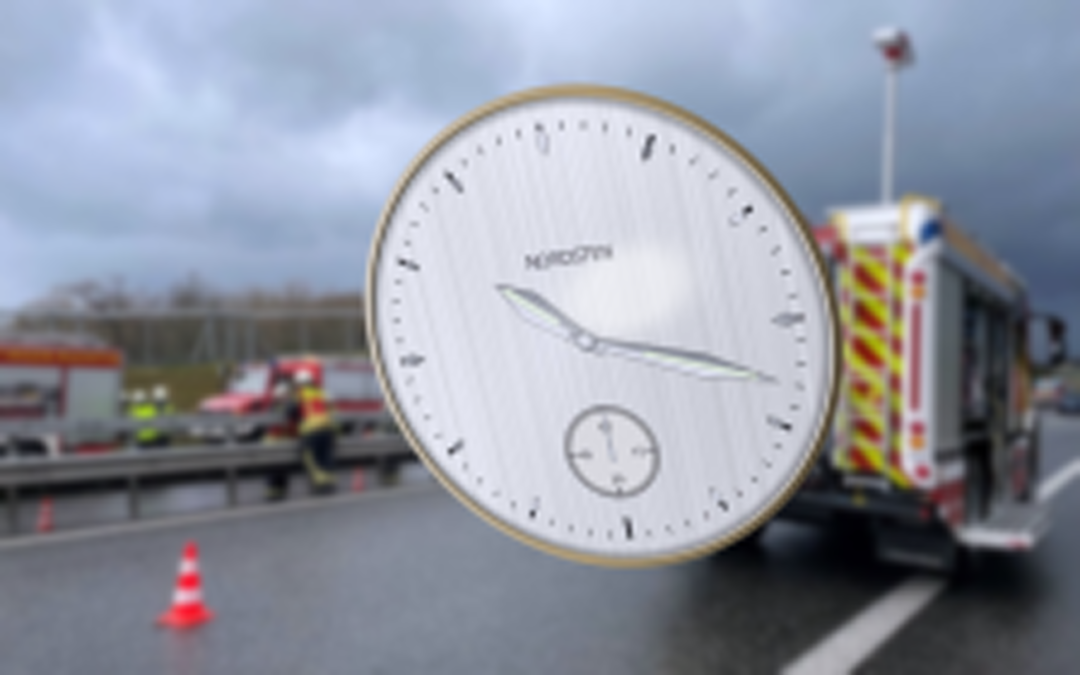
10:18
